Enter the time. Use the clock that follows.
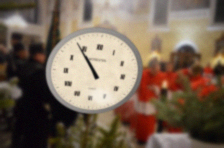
10:54
